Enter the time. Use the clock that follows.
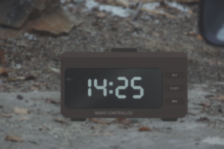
14:25
